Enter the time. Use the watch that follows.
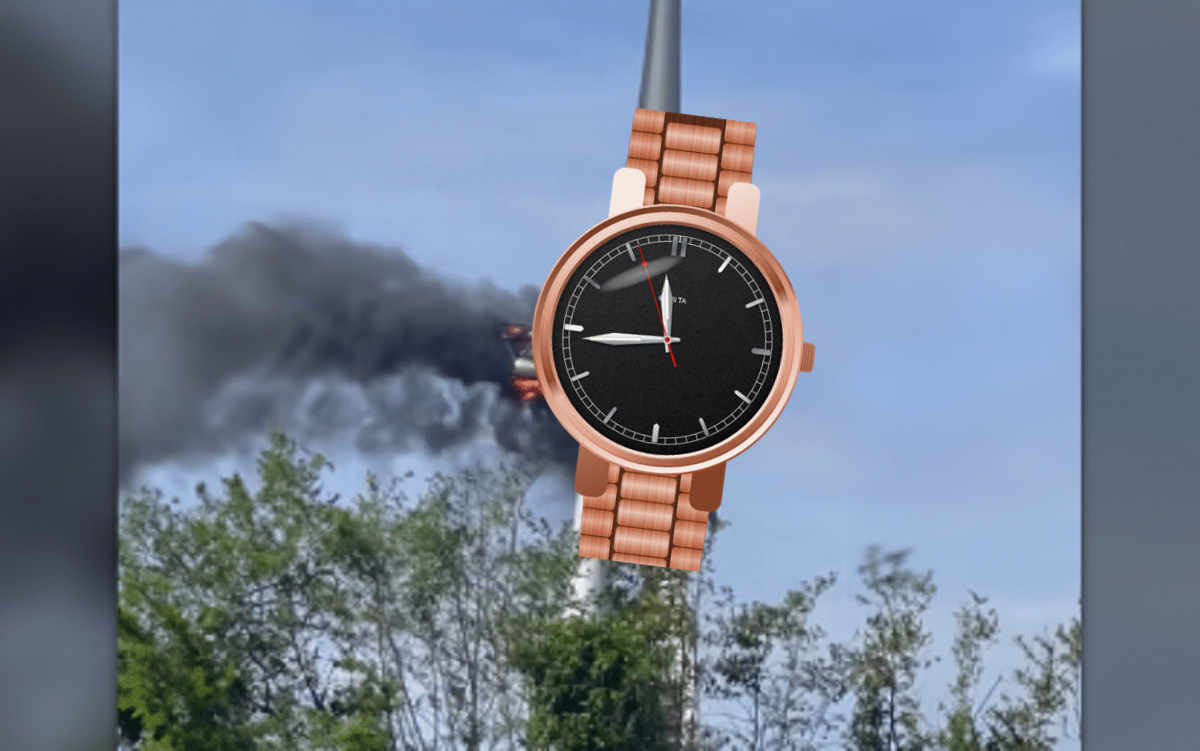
11:43:56
